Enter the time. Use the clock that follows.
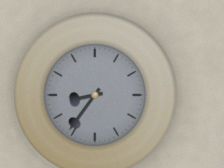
8:36
